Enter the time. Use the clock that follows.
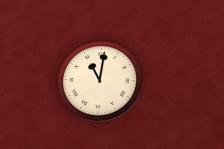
11:01
